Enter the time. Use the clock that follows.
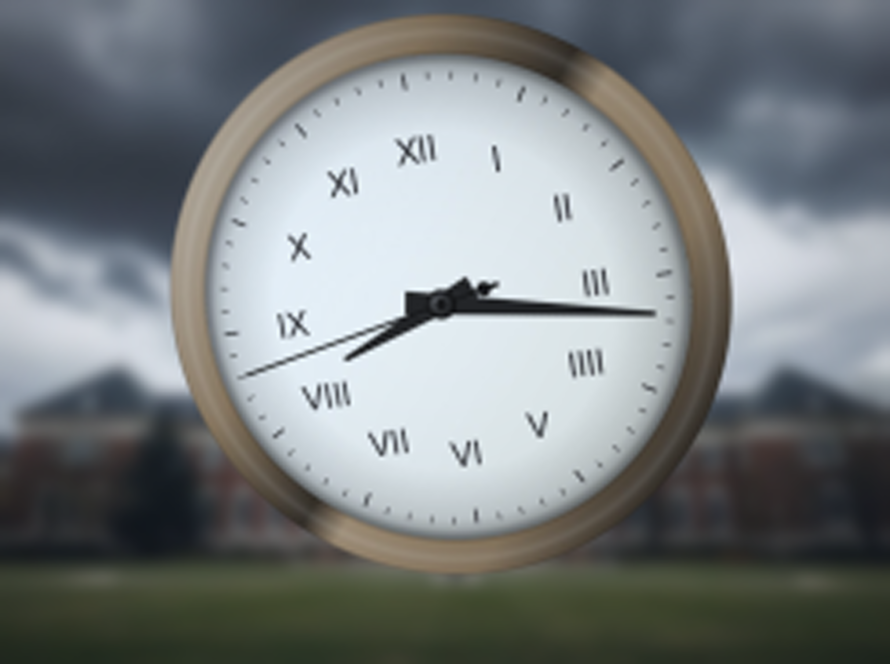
8:16:43
